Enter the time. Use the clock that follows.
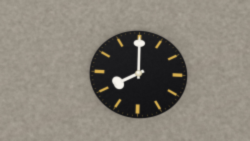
8:00
